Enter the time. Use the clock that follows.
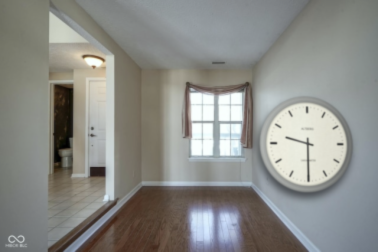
9:30
